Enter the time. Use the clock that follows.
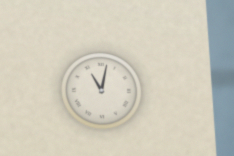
11:02
